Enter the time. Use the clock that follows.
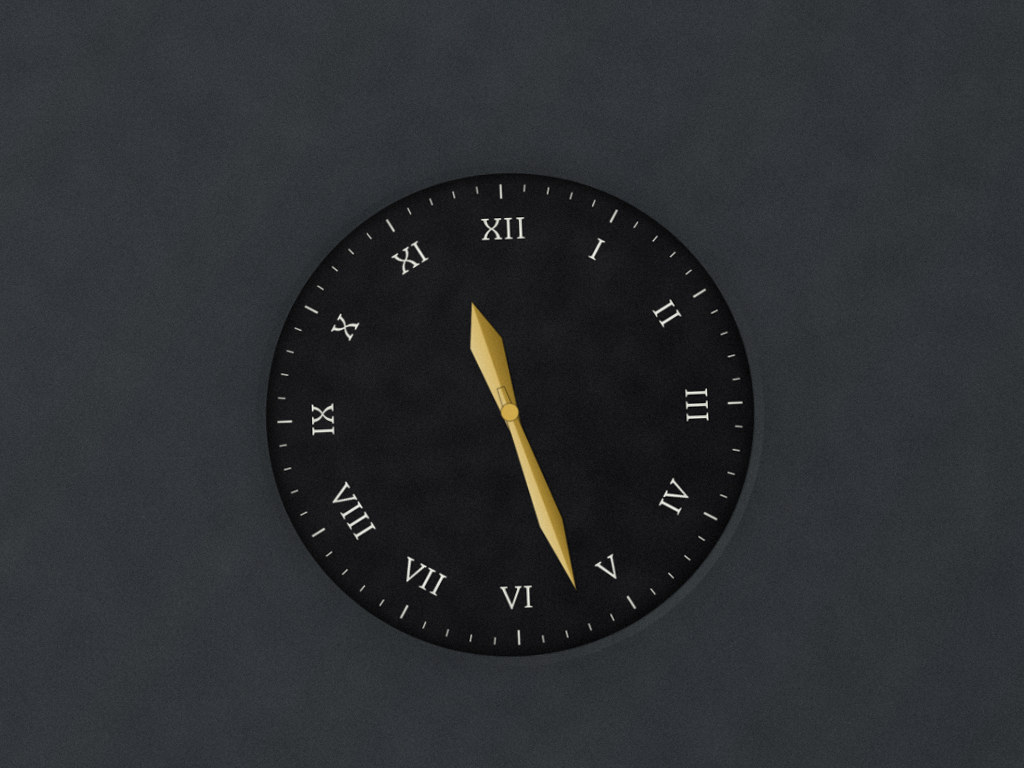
11:27
